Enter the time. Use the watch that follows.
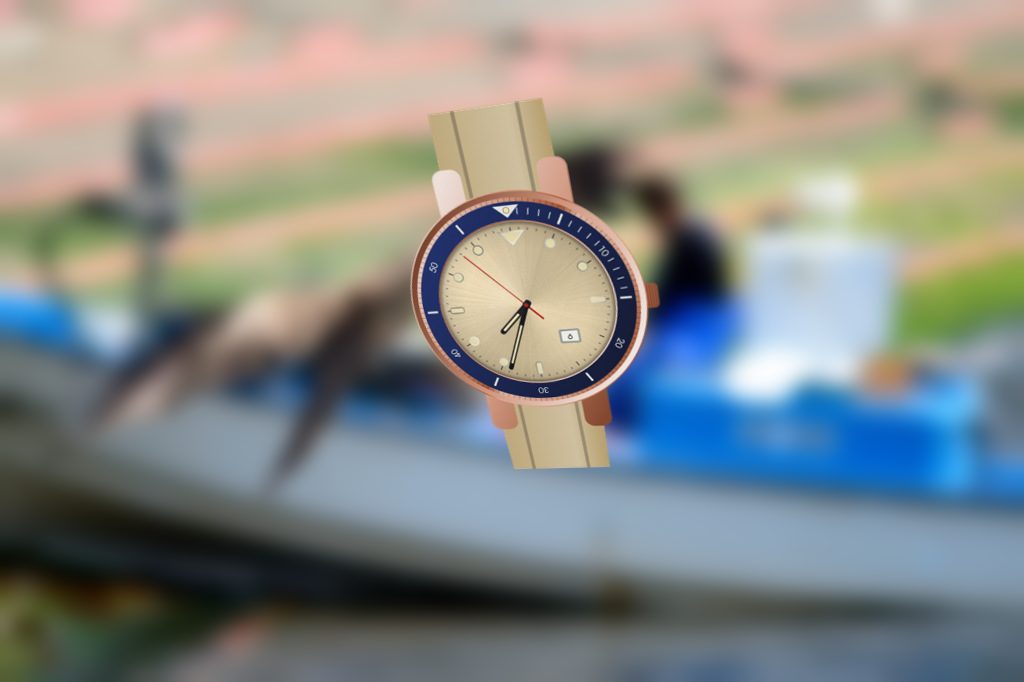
7:33:53
